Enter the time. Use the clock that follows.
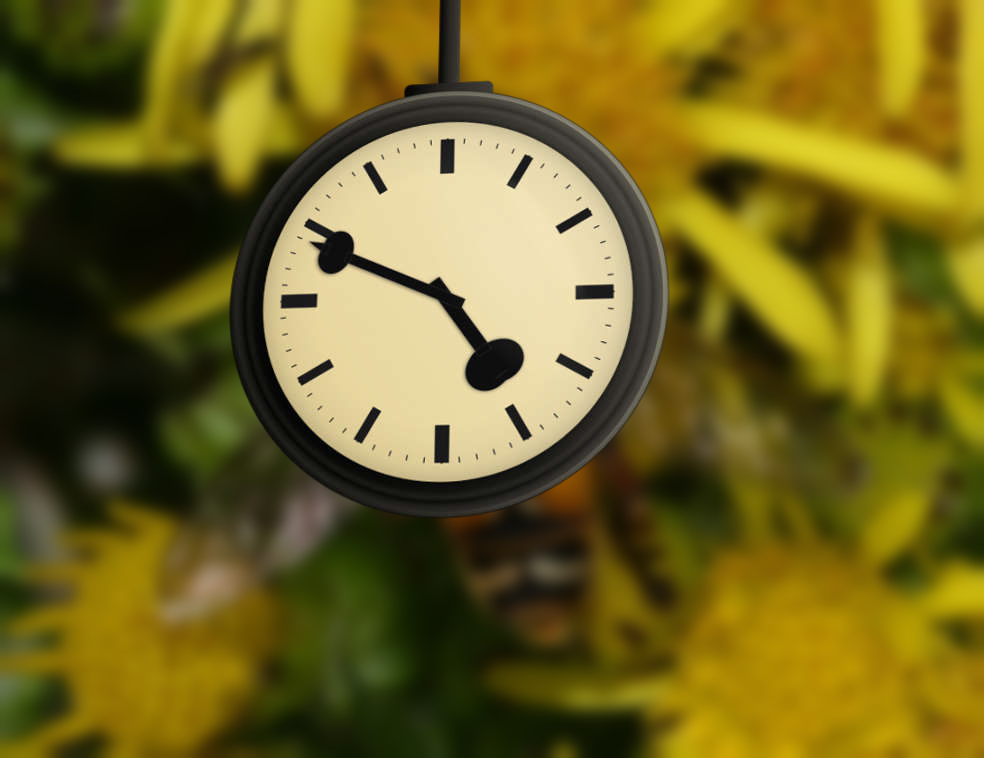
4:49
